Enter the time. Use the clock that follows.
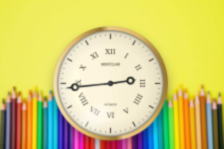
2:44
